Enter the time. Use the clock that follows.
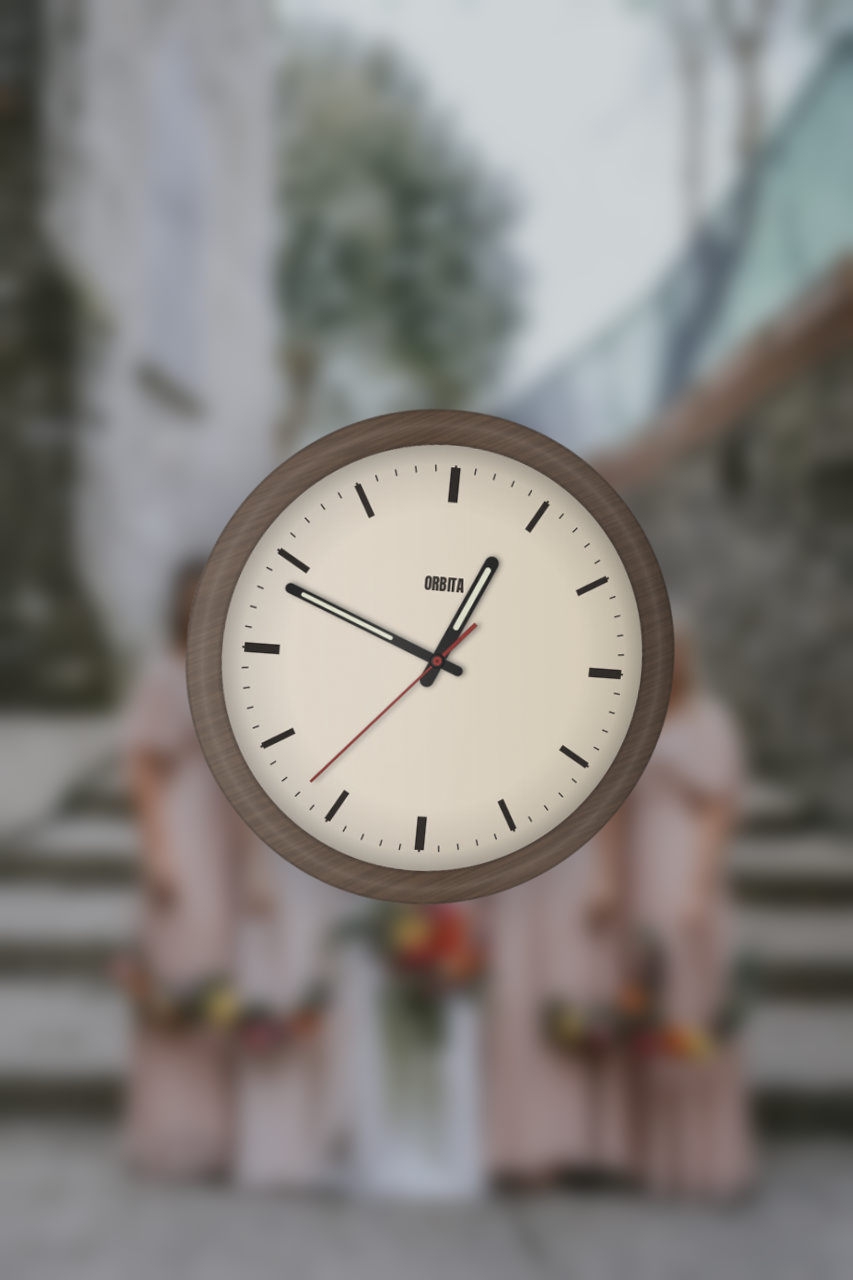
12:48:37
